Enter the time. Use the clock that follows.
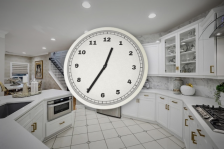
12:35
